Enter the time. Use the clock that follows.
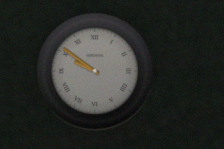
9:51
